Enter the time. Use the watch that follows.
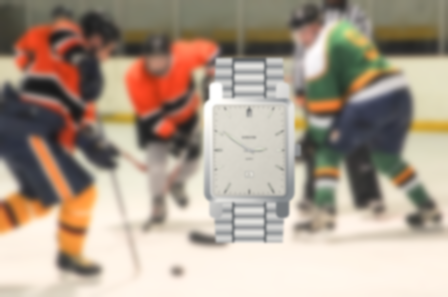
2:51
